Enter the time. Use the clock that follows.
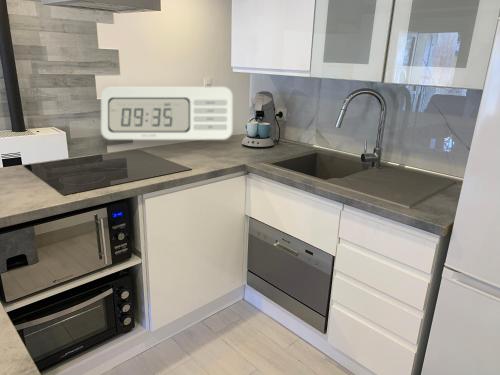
9:35
